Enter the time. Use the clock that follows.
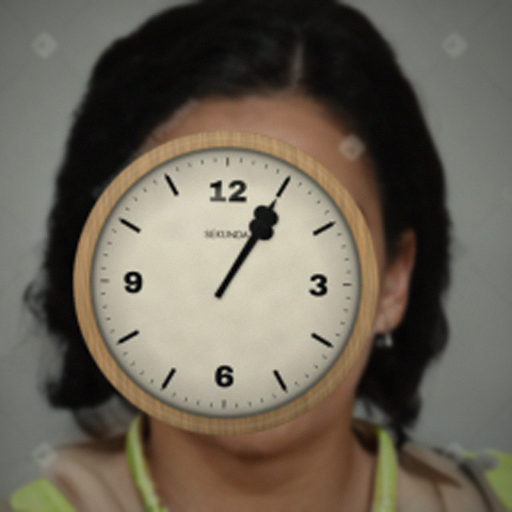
1:05
